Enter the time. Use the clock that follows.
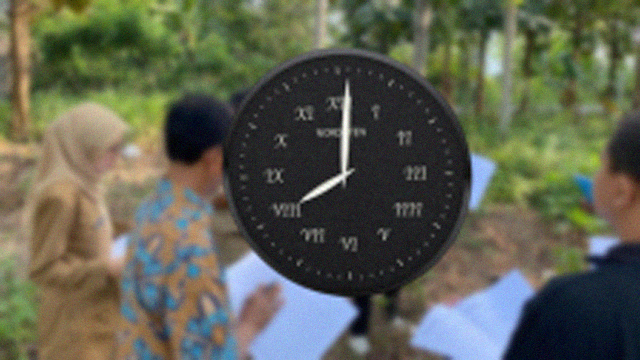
8:01
